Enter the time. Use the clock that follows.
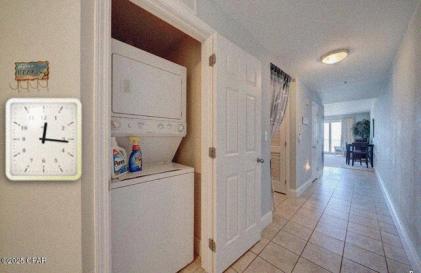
12:16
